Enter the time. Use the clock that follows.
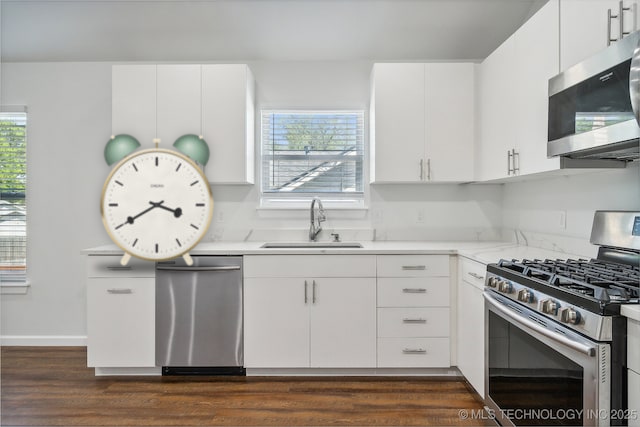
3:40
